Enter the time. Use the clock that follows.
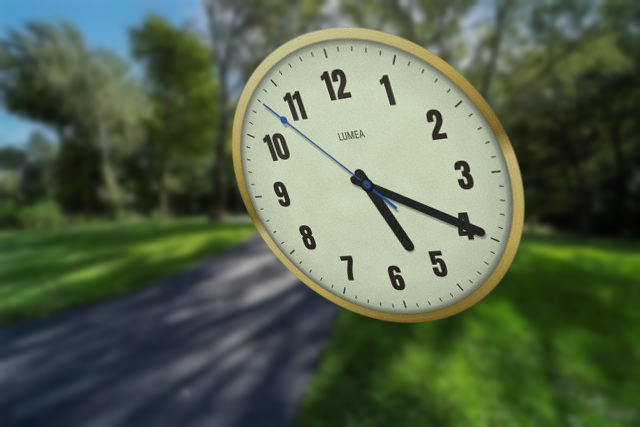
5:19:53
